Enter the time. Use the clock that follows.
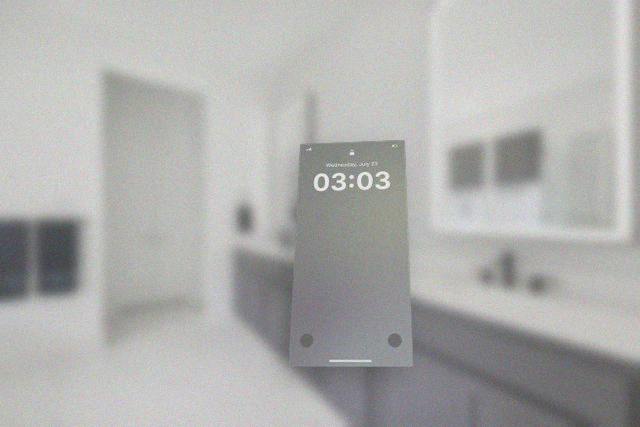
3:03
